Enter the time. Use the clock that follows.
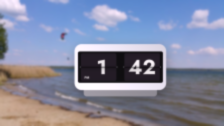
1:42
